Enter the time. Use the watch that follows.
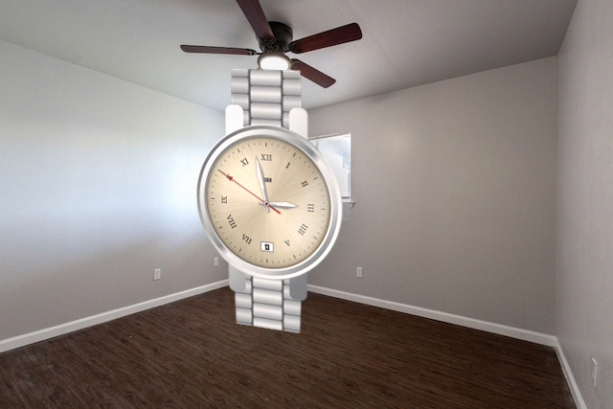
2:57:50
